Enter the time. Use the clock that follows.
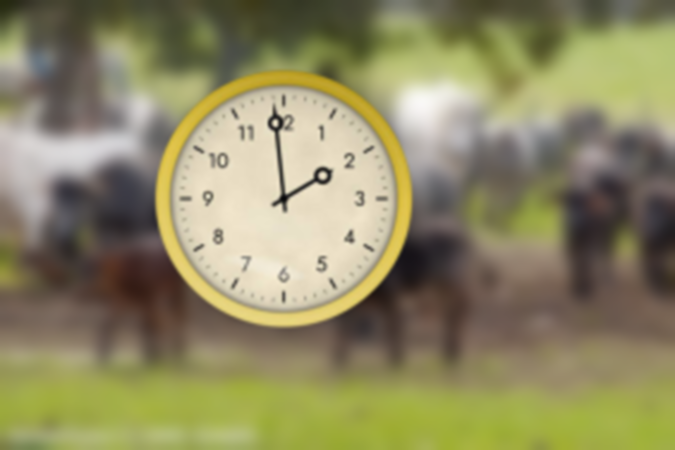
1:59
